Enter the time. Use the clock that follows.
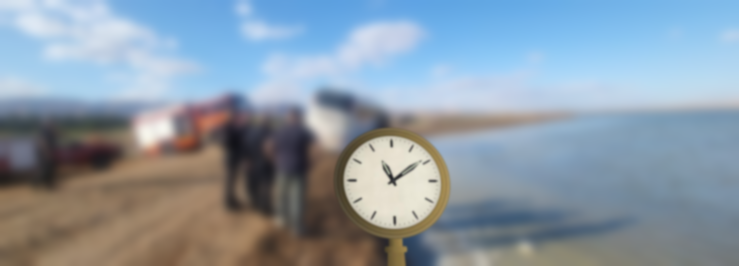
11:09
